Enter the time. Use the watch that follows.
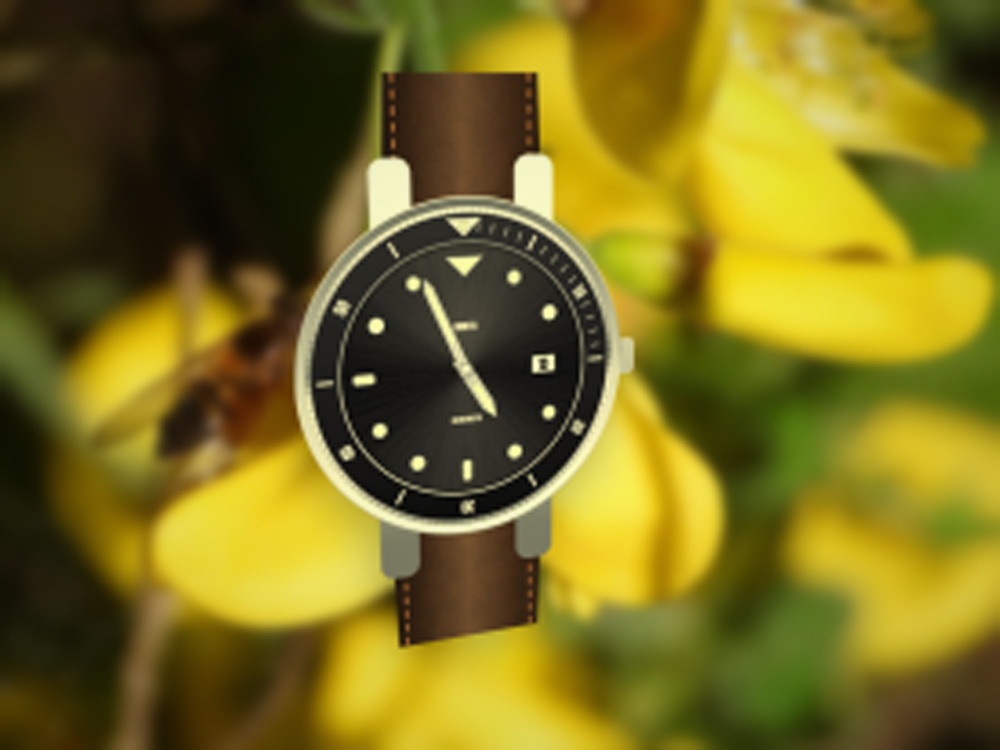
4:56
